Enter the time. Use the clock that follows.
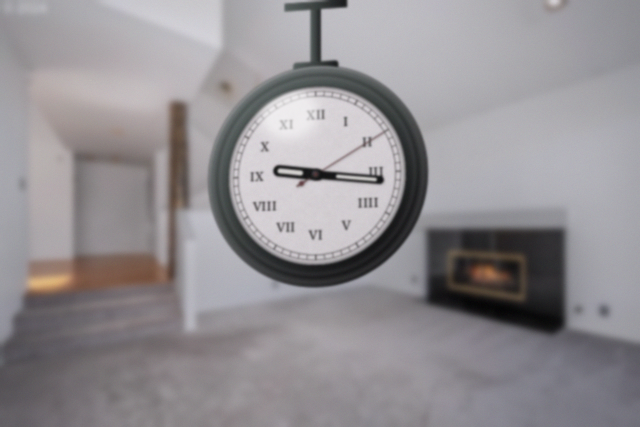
9:16:10
